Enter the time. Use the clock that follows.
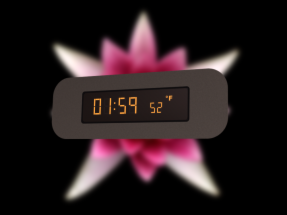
1:59
